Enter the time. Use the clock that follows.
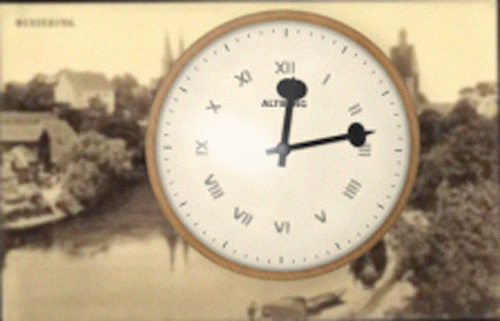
12:13
